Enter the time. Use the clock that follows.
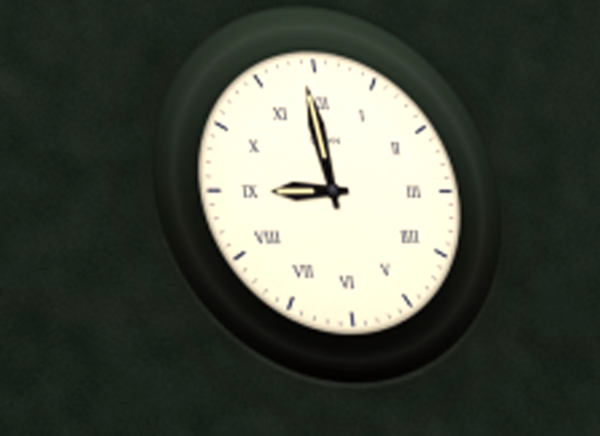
8:59
